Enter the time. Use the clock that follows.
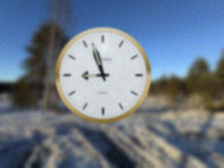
8:57
